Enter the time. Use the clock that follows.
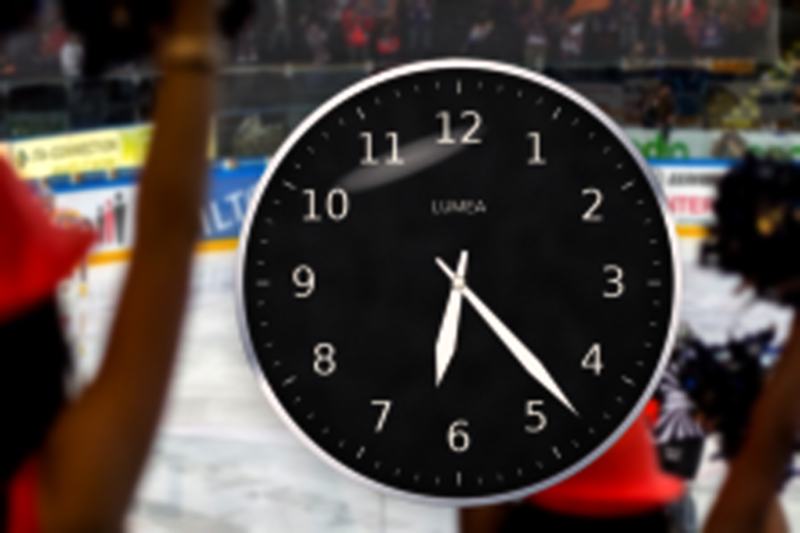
6:23
